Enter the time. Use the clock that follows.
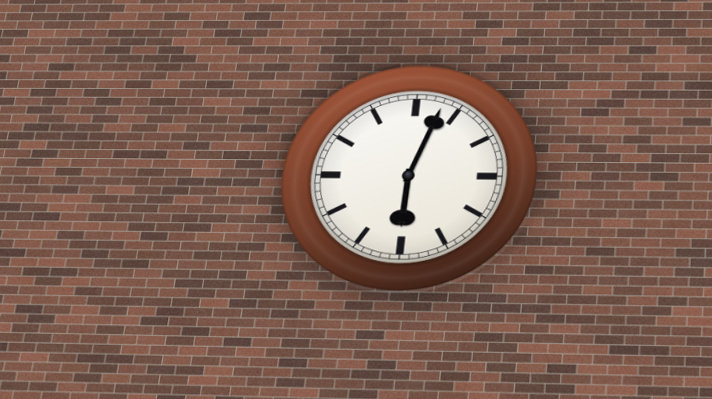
6:03
